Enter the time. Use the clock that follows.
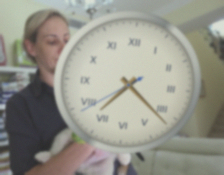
7:21:39
